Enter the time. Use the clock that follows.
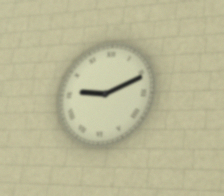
9:11
